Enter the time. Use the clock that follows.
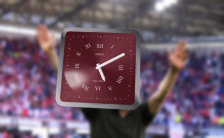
5:10
